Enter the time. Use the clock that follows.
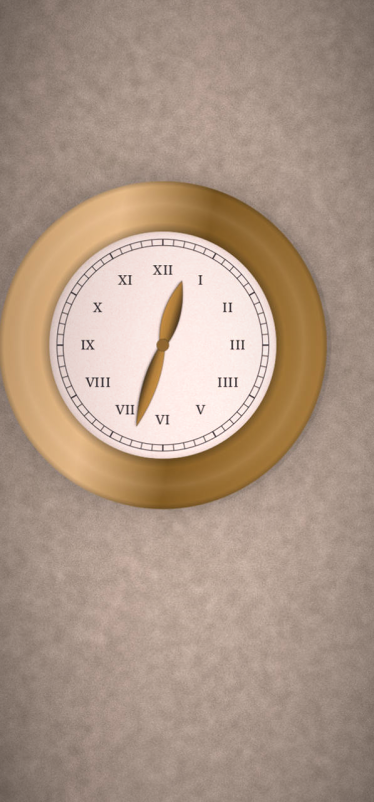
12:33
